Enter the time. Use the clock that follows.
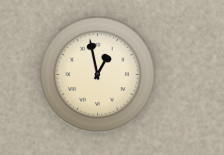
12:58
